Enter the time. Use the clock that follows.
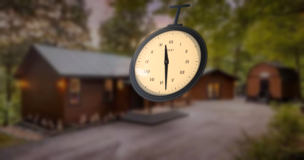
11:28
